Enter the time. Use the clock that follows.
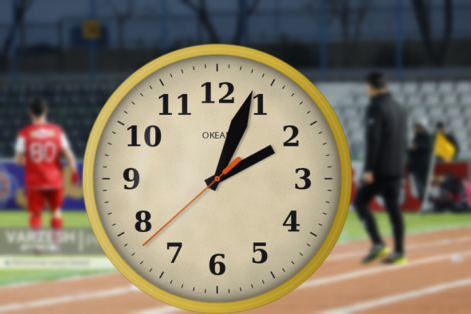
2:03:38
